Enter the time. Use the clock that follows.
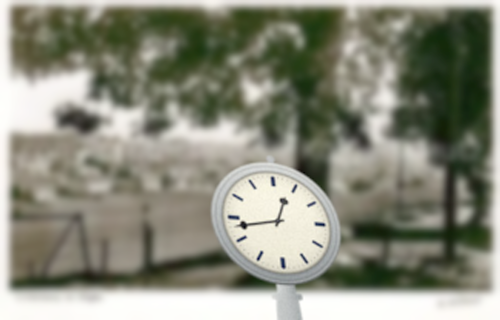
12:43
